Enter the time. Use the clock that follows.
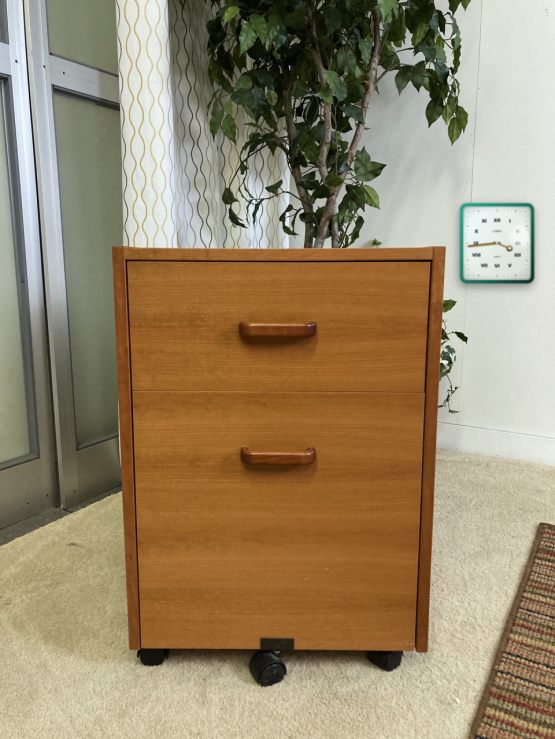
3:44
